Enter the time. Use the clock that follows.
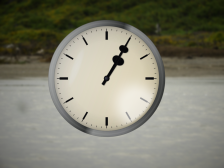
1:05
